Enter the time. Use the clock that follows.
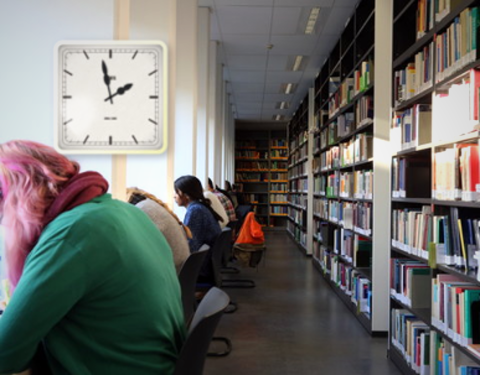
1:58
